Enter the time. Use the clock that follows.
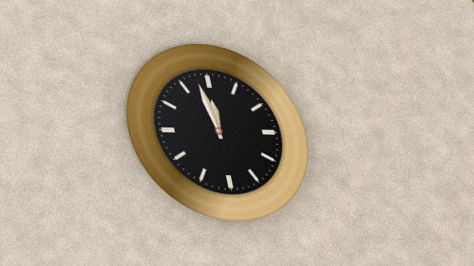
11:58
